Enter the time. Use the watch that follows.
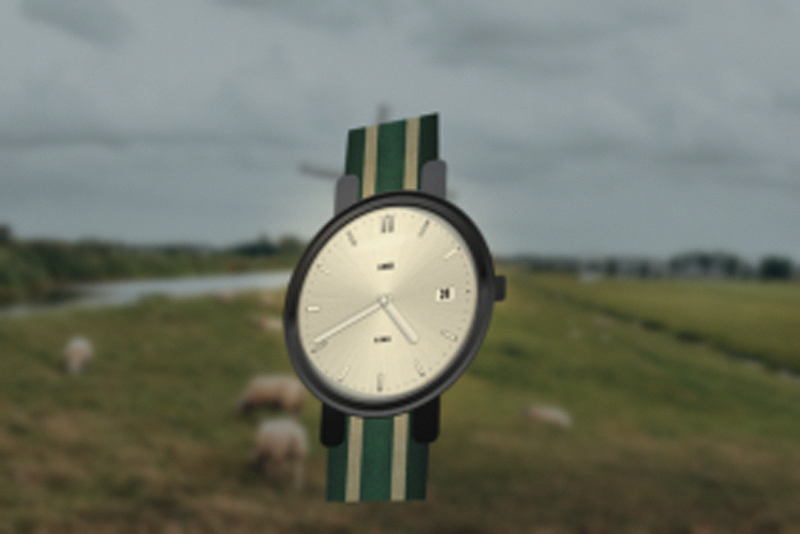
4:41
